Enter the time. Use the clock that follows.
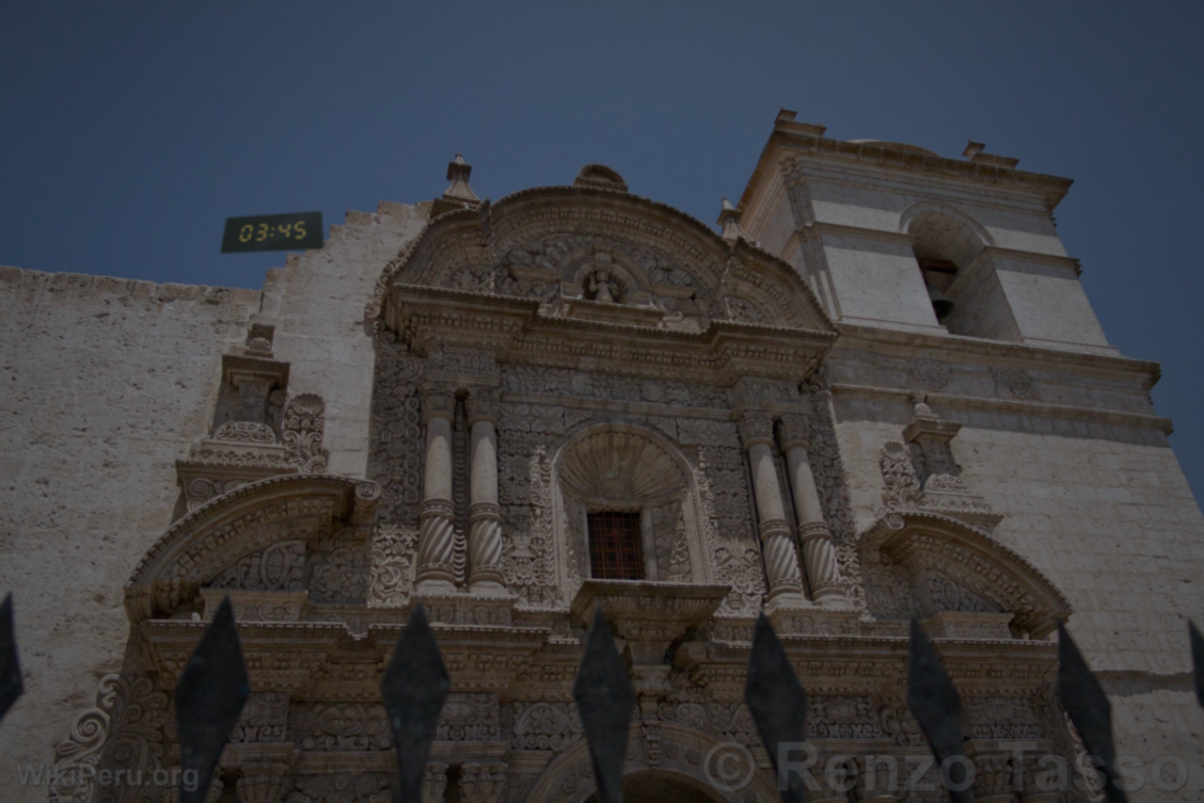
3:45
